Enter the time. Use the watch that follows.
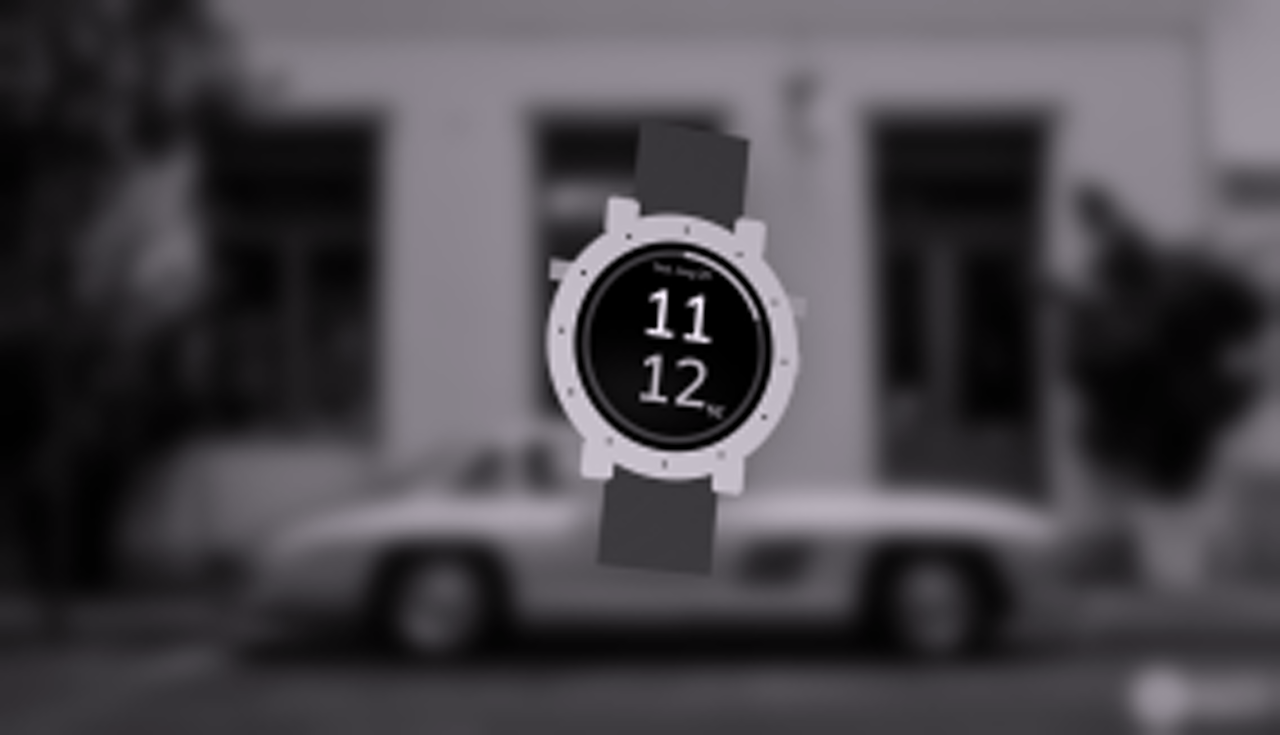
11:12
